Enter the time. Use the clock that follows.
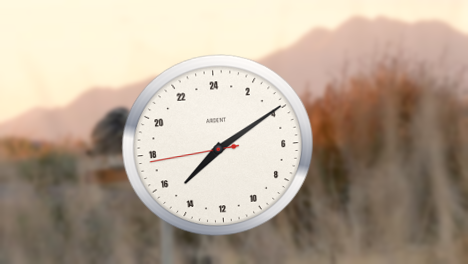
15:09:44
